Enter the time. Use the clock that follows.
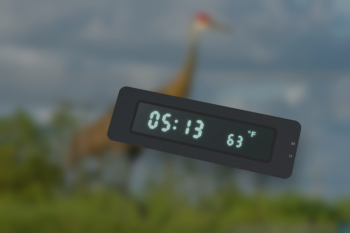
5:13
